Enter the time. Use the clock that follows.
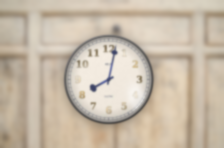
8:02
